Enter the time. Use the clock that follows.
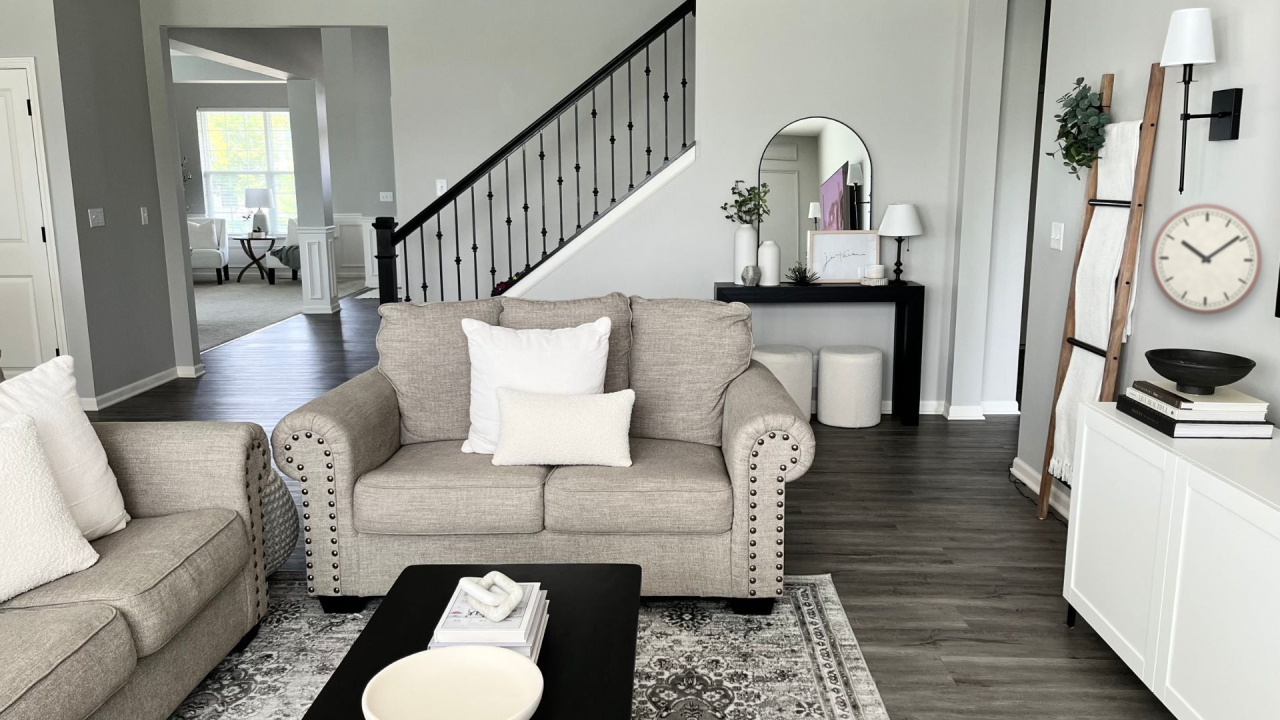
10:09
